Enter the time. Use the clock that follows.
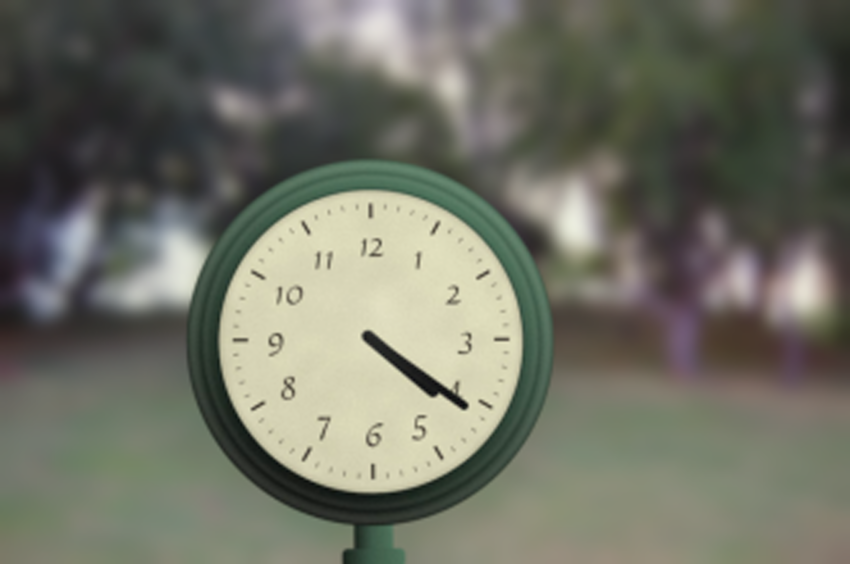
4:21
